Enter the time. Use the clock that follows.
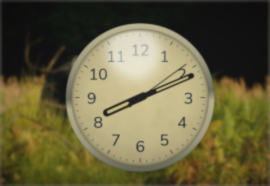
8:11:09
